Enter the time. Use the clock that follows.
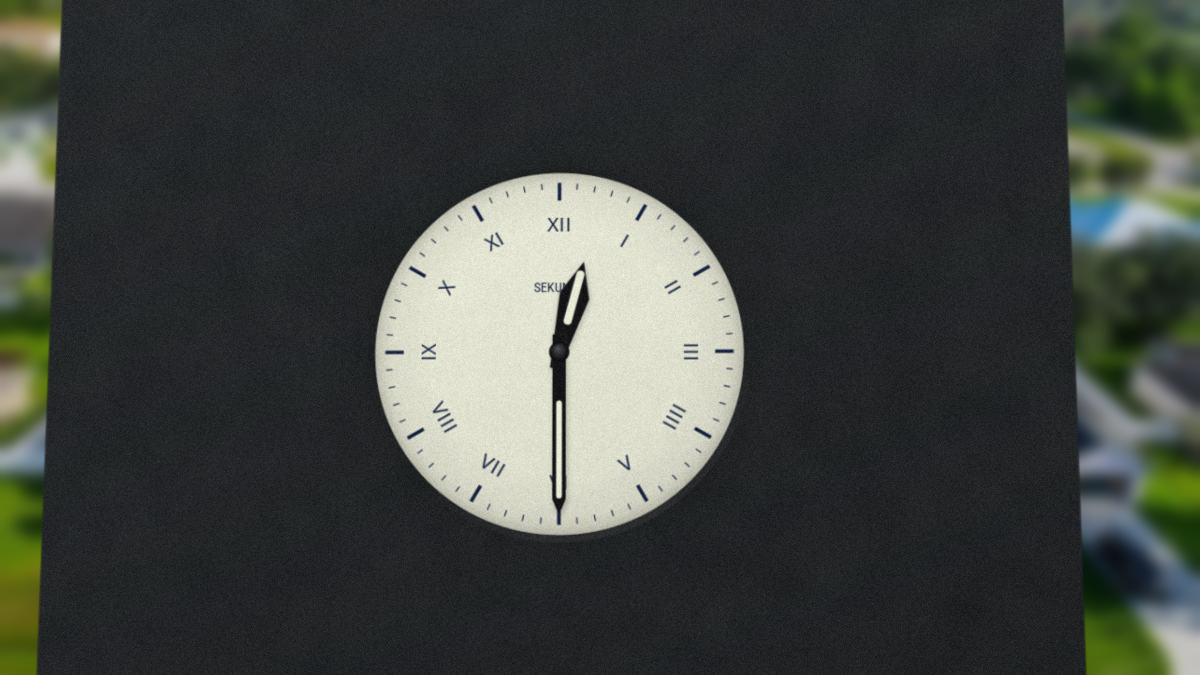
12:30
